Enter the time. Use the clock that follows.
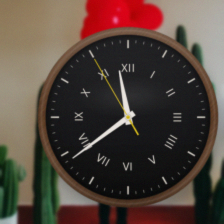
11:38:55
